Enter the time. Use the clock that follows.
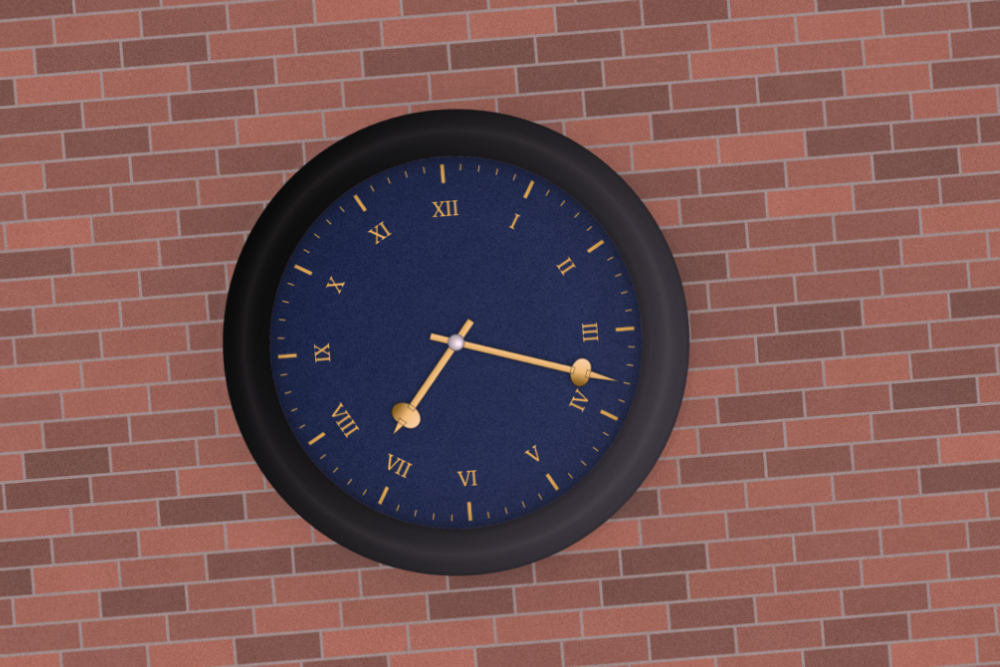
7:18
